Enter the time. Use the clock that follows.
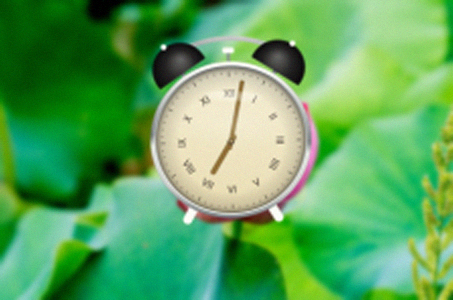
7:02
